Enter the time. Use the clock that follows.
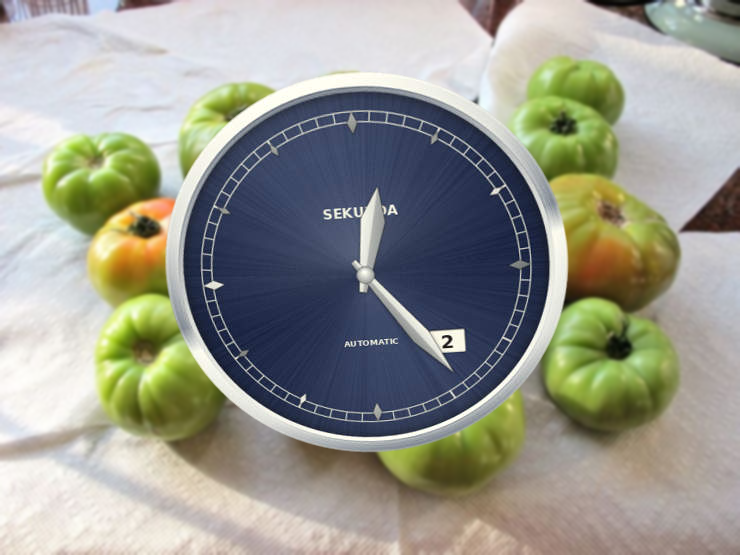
12:24
